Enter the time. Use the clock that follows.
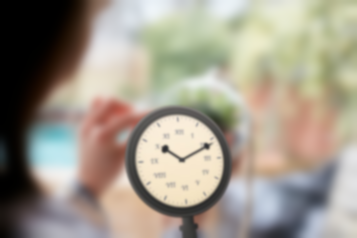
10:11
